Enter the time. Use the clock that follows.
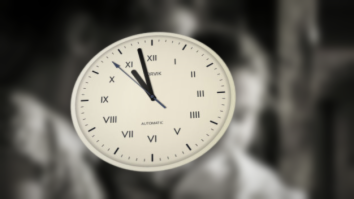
10:57:53
